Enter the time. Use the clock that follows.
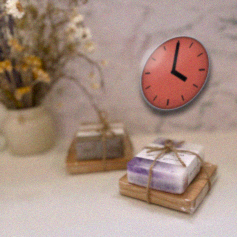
4:00
